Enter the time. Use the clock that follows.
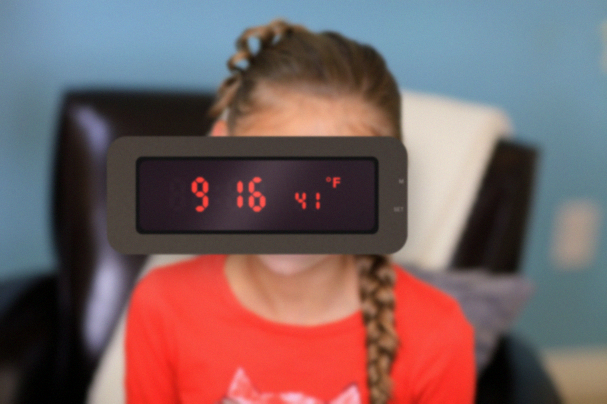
9:16
